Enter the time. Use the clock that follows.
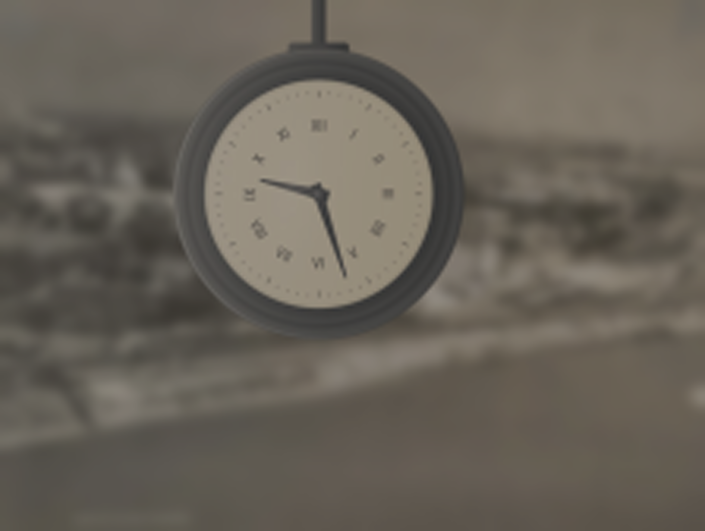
9:27
